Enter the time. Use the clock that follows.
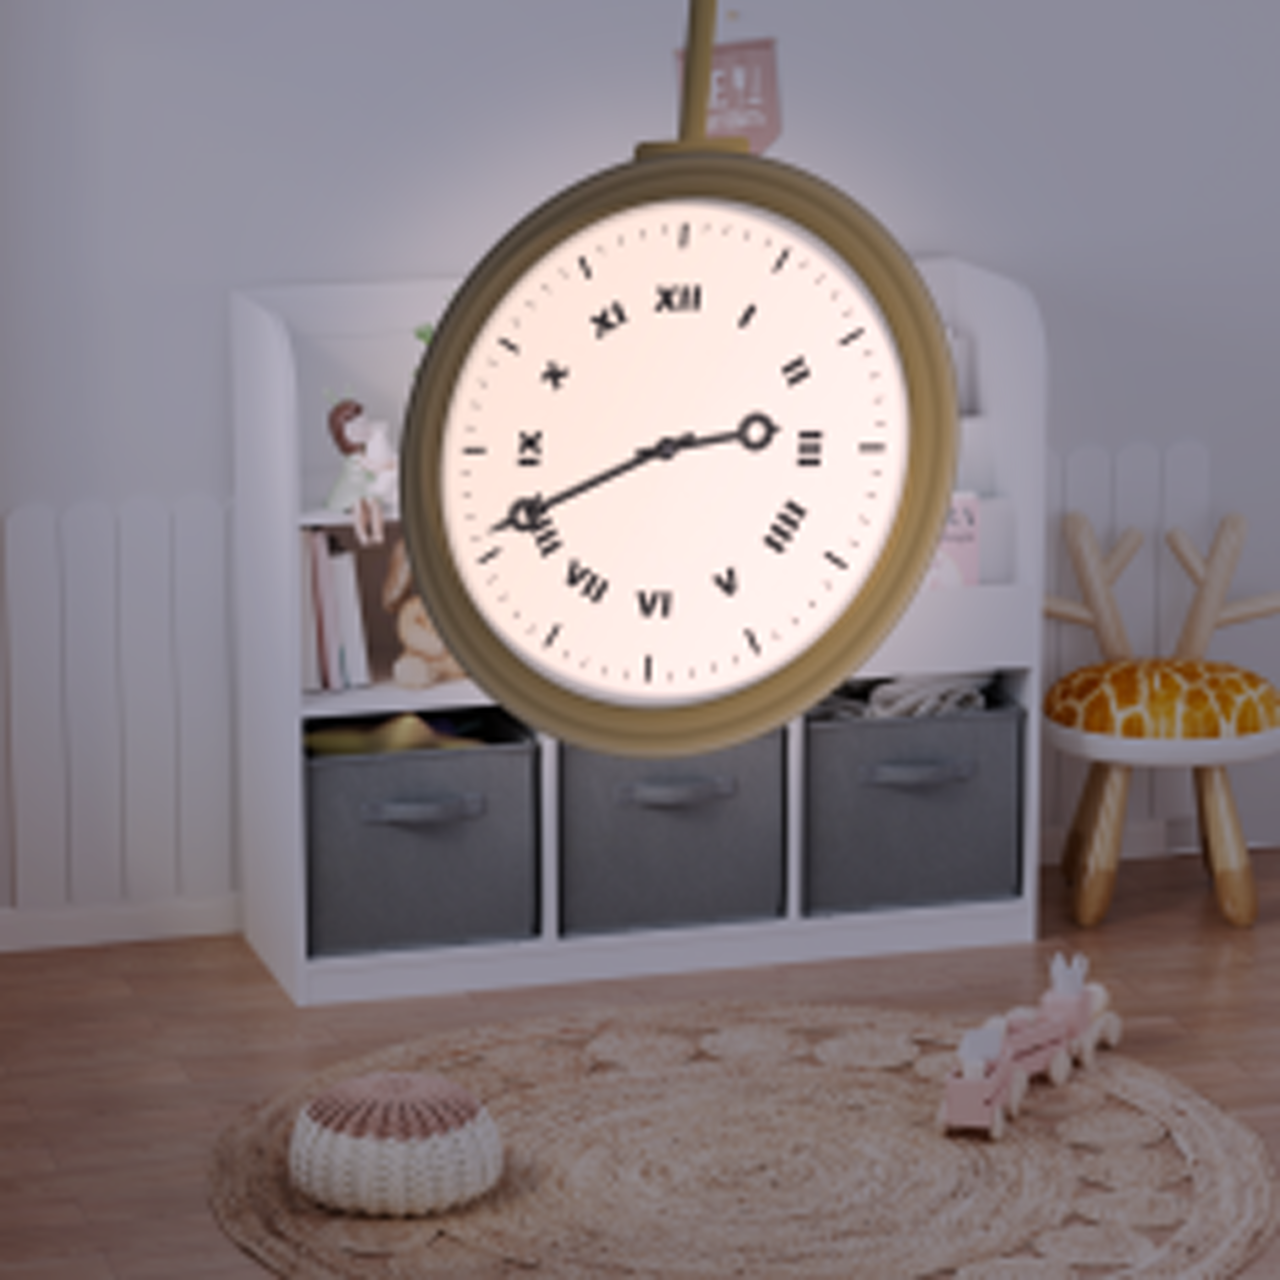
2:41
